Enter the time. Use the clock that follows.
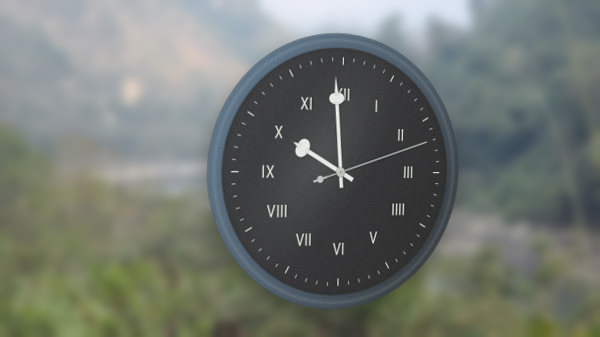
9:59:12
